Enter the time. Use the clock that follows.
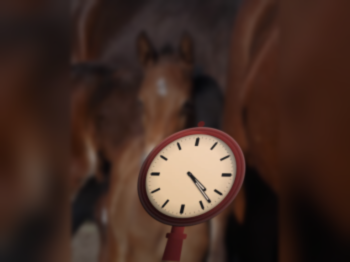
4:23
